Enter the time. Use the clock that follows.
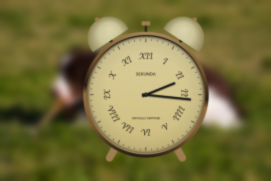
2:16
